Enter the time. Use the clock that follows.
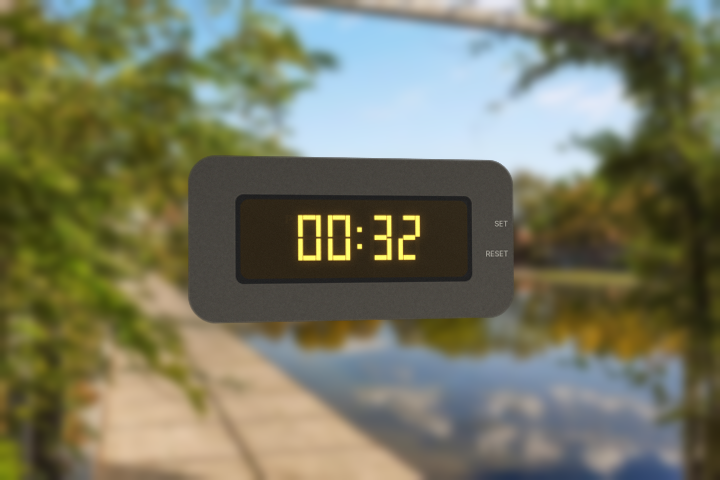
0:32
